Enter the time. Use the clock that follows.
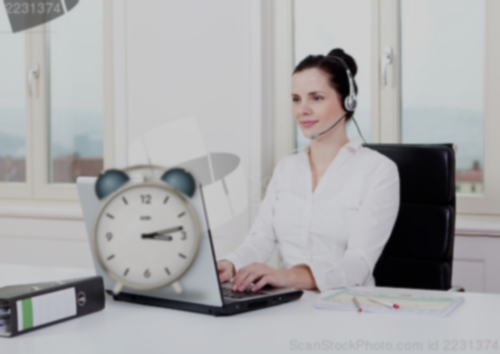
3:13
